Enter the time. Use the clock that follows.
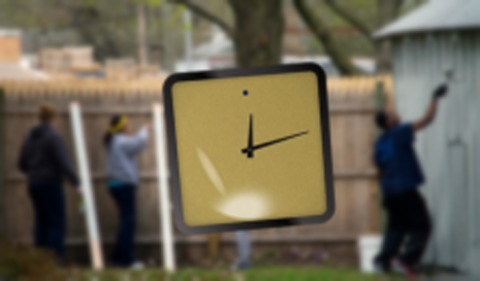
12:13
